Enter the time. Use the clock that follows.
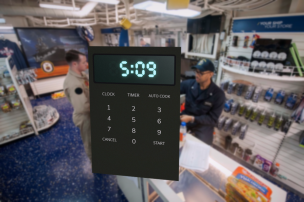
5:09
